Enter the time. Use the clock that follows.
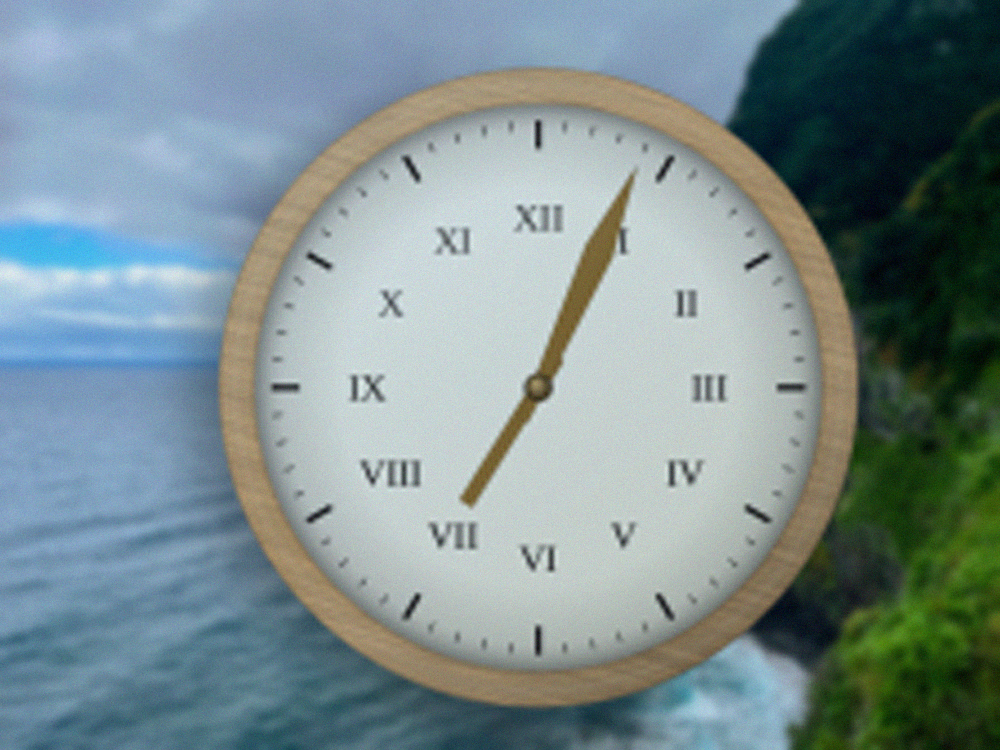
7:04
